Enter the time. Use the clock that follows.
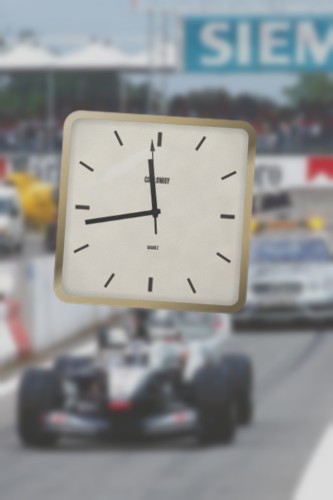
11:42:59
